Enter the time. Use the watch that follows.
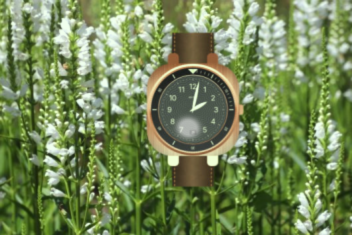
2:02
